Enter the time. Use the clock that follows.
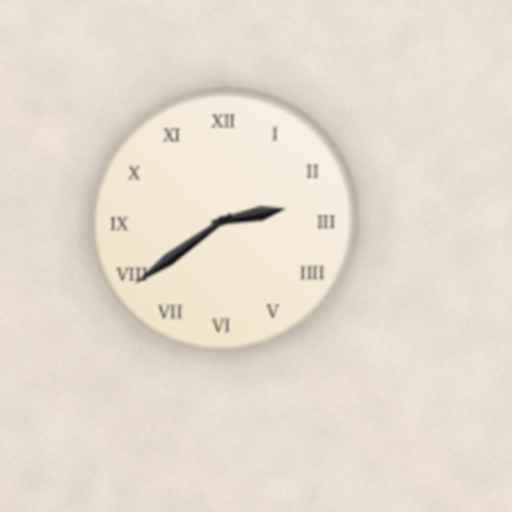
2:39
